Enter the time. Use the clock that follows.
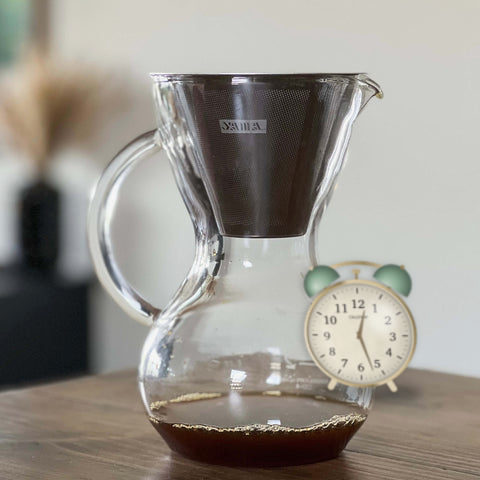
12:27
